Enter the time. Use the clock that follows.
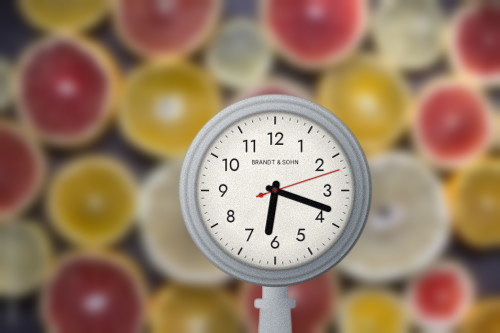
6:18:12
